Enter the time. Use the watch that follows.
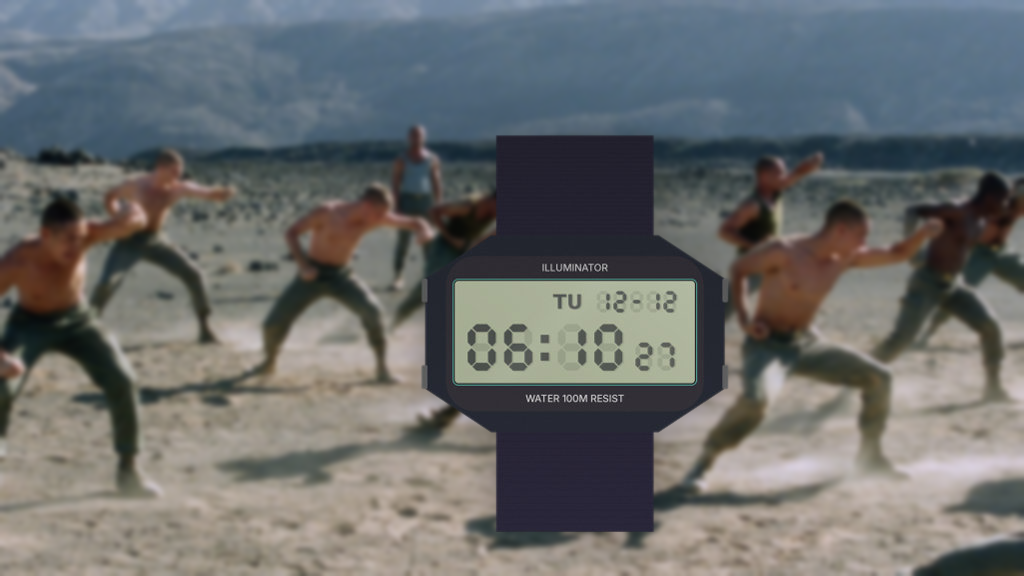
6:10:27
